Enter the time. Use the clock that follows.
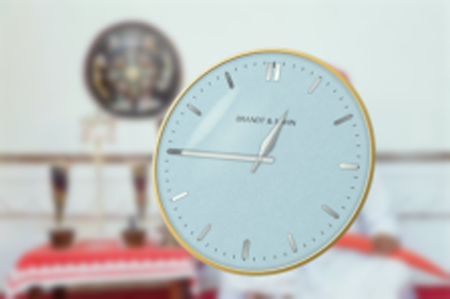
12:45
